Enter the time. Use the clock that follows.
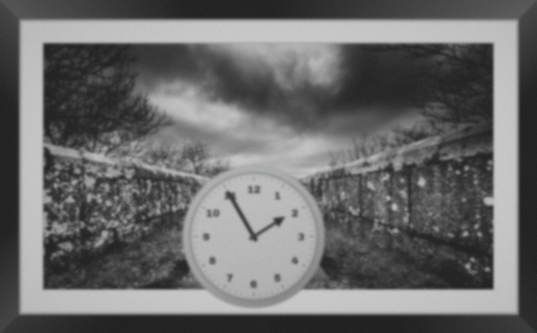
1:55
